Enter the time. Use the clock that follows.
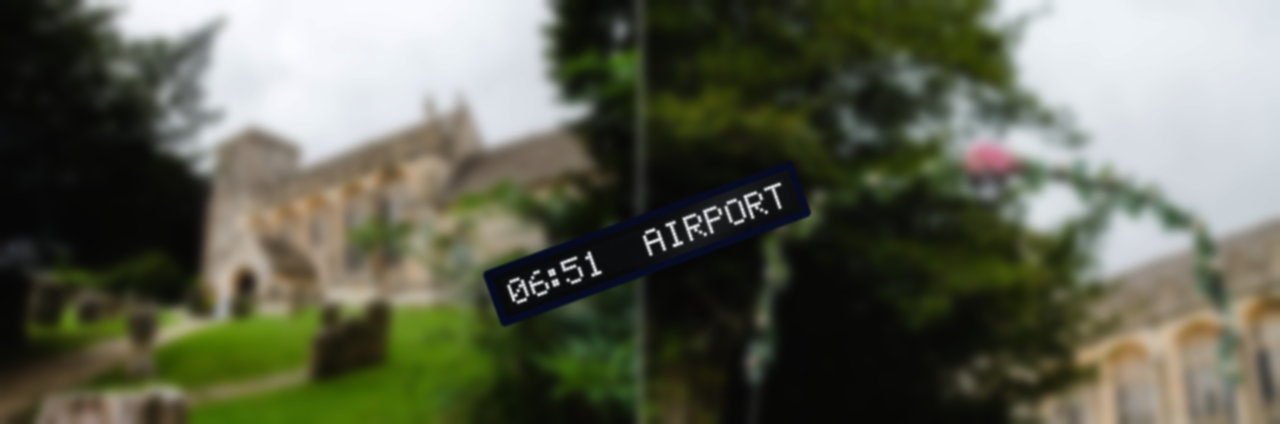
6:51
